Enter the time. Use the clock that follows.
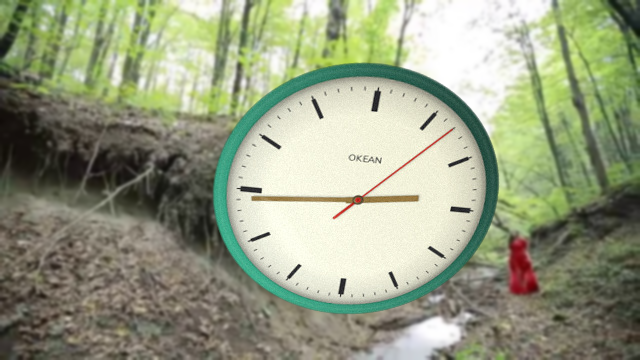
2:44:07
